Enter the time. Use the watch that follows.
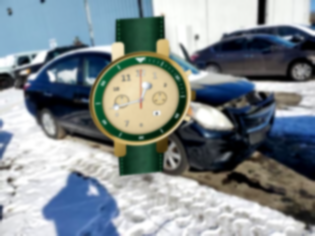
12:43
